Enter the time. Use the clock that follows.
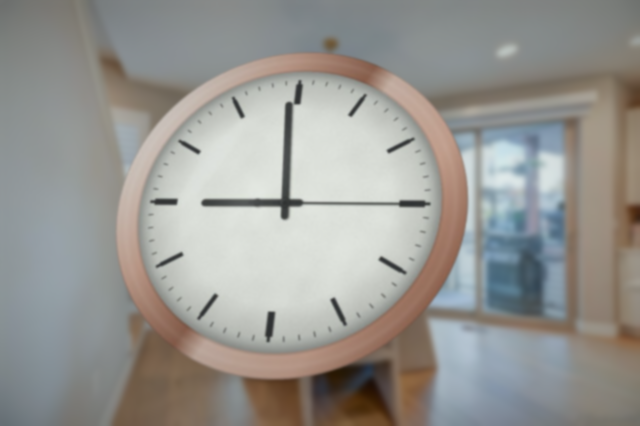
8:59:15
